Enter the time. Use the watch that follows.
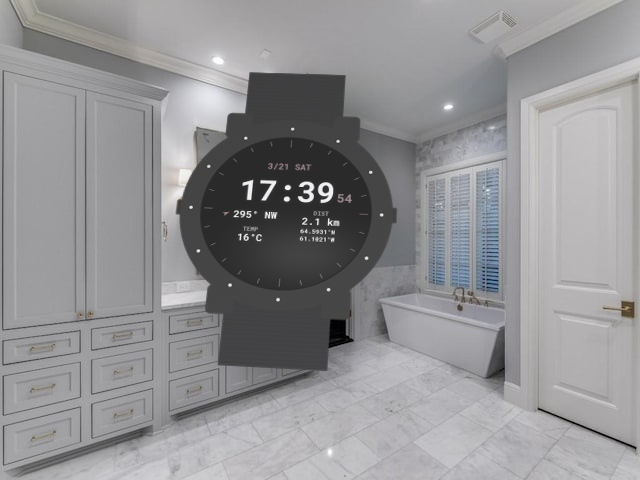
17:39:54
